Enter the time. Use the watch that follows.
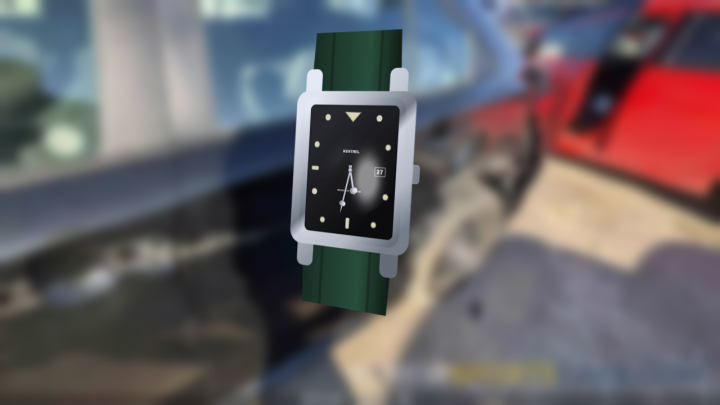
5:32
